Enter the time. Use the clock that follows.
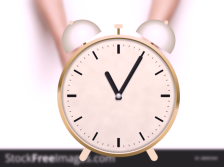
11:05
